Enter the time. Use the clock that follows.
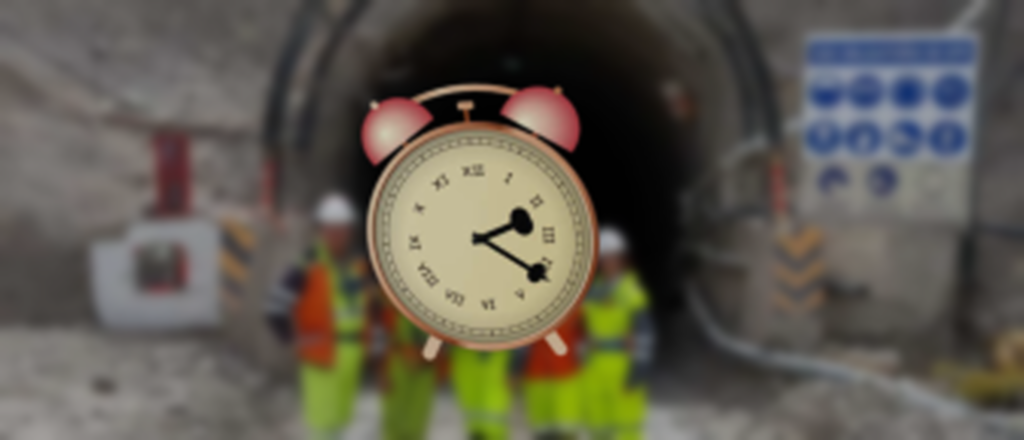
2:21
